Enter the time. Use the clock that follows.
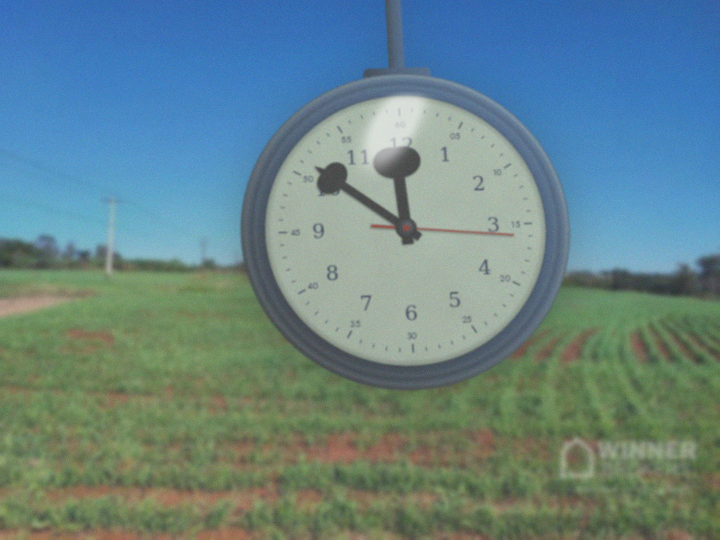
11:51:16
